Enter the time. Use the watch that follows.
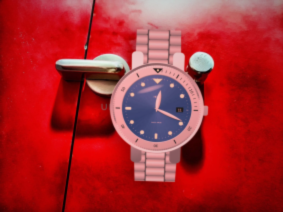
12:19
